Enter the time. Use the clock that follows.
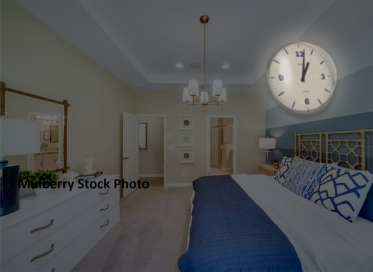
1:02
